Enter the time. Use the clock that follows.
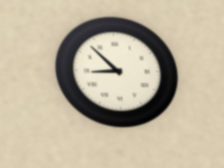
8:53
